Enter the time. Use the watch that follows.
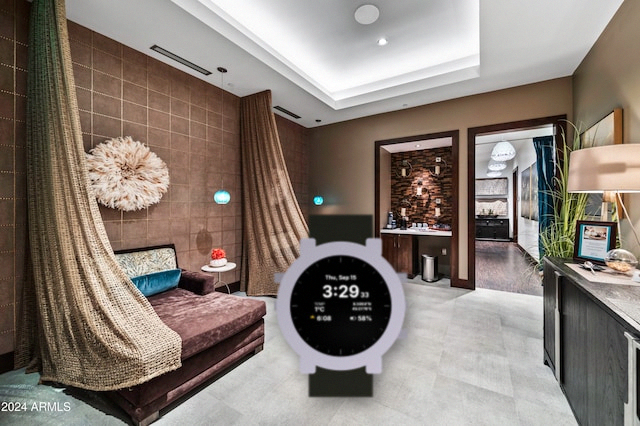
3:29
